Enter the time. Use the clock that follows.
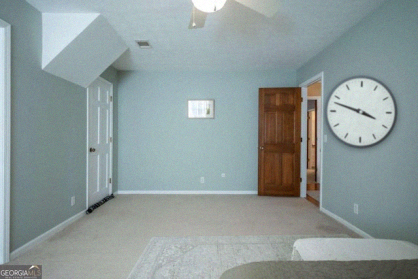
3:48
